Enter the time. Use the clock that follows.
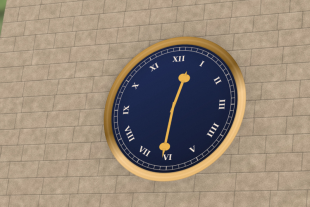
12:31
